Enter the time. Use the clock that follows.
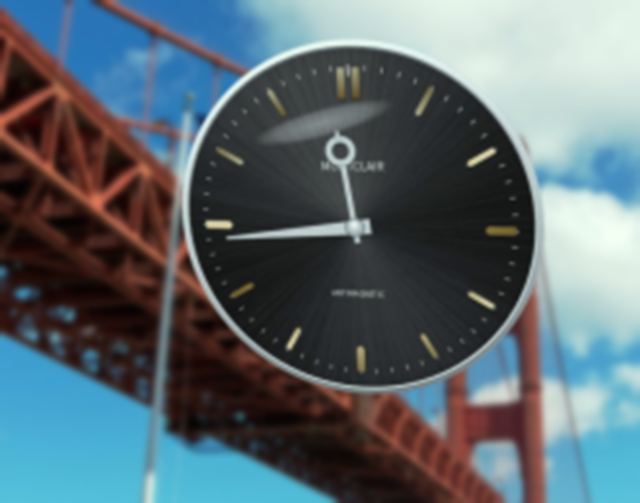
11:44
